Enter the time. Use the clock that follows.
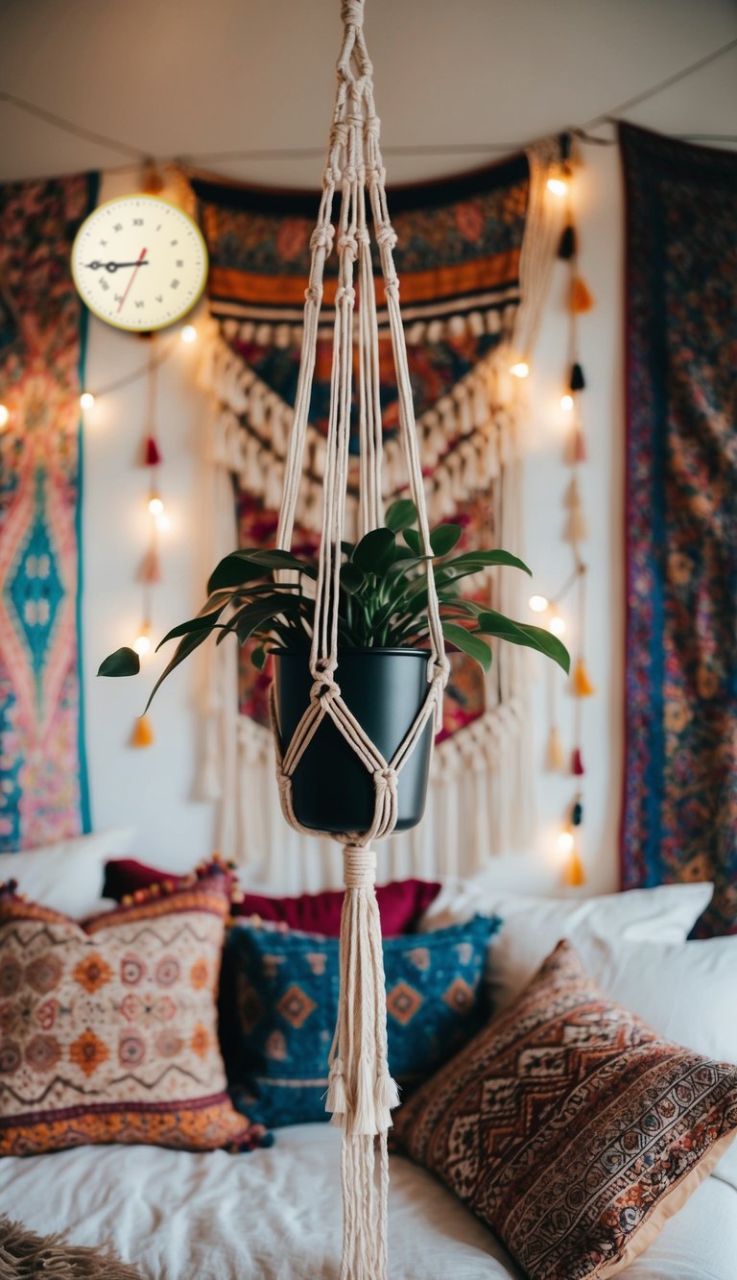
8:44:34
